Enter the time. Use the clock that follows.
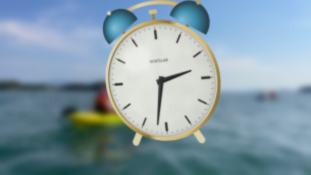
2:32
